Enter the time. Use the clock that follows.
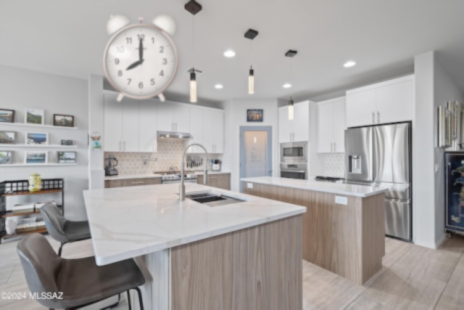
8:00
